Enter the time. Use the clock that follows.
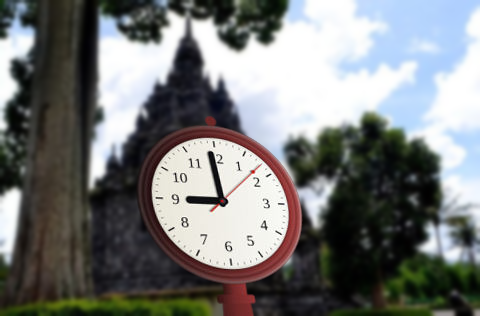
8:59:08
